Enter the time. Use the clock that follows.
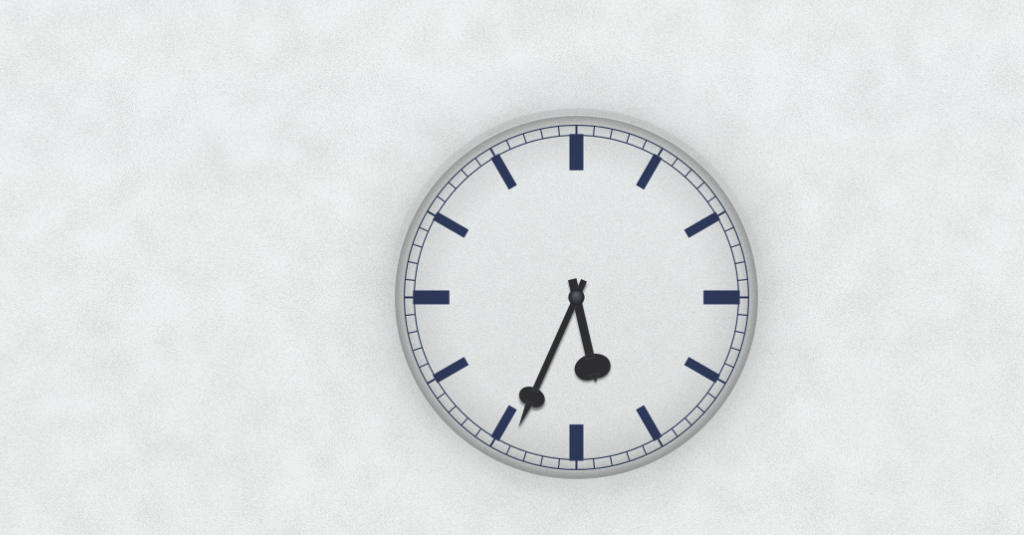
5:34
